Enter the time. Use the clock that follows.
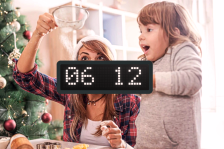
6:12
